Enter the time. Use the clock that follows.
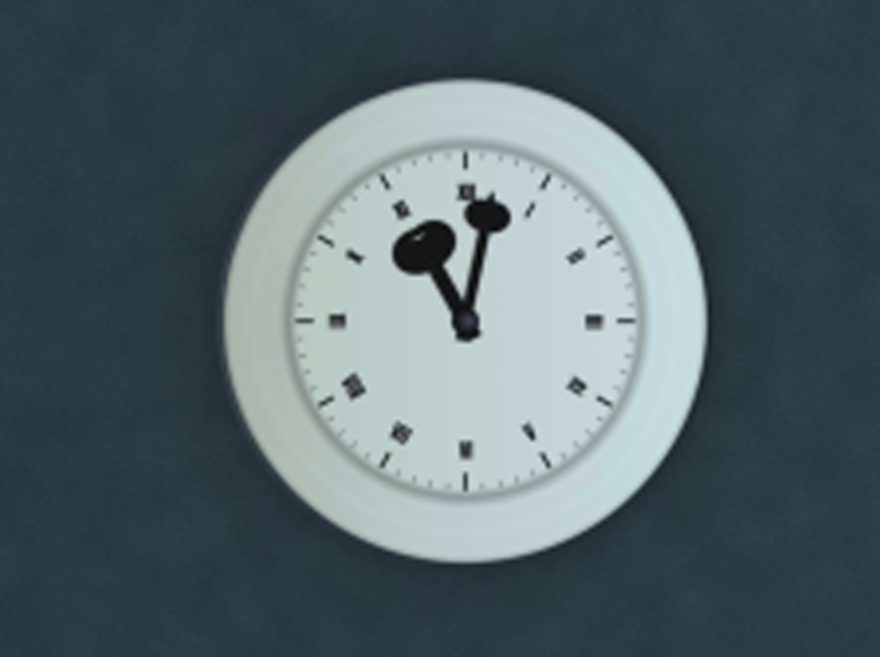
11:02
